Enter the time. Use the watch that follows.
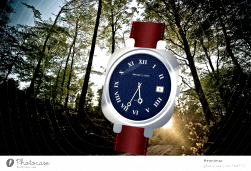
5:34
